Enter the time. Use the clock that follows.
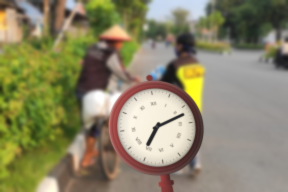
7:12
